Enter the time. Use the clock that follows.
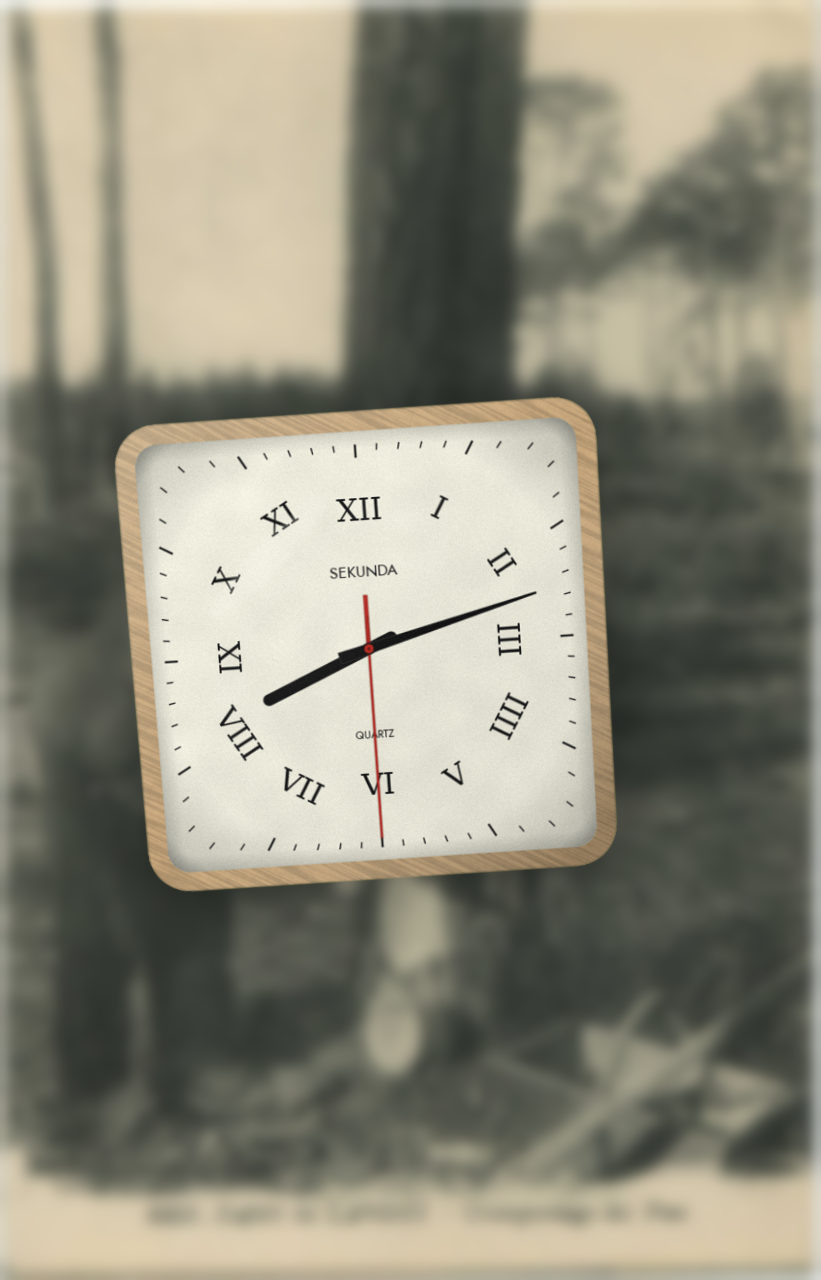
8:12:30
